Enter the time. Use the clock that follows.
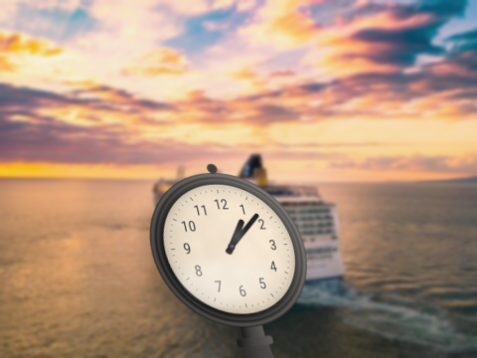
1:08
